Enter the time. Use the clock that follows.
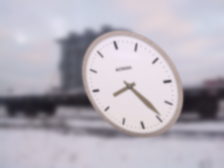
8:24
